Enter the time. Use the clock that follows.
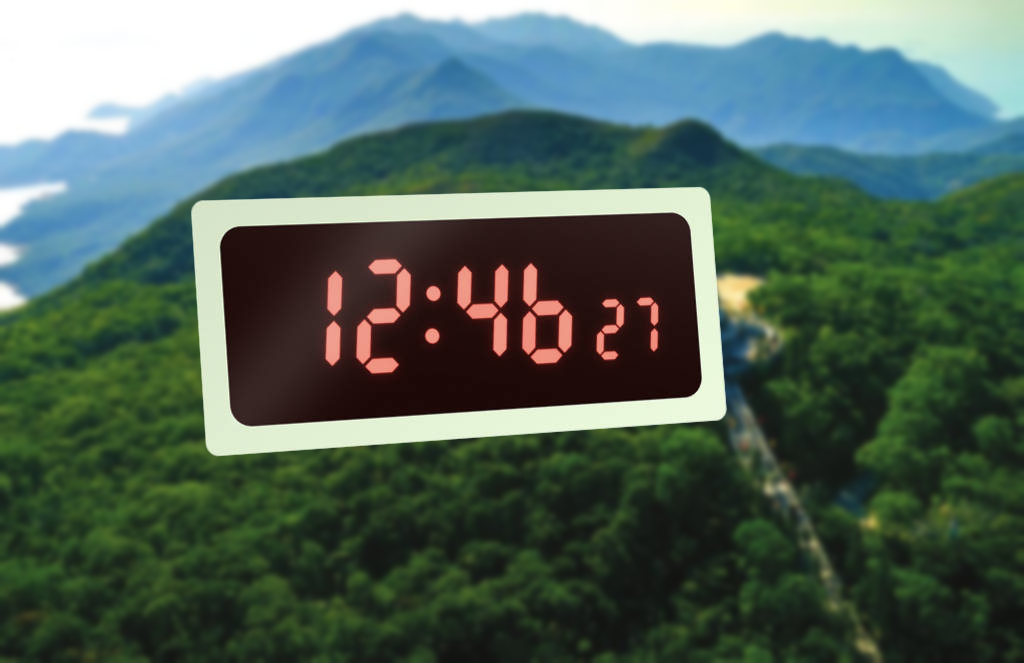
12:46:27
